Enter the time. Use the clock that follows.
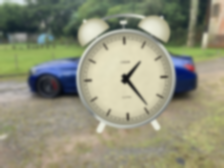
1:24
